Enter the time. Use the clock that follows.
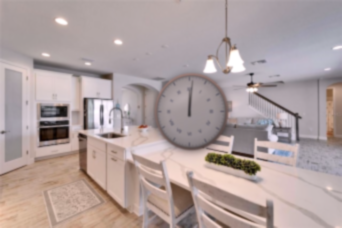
12:01
